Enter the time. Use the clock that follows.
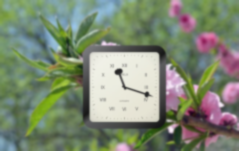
11:18
